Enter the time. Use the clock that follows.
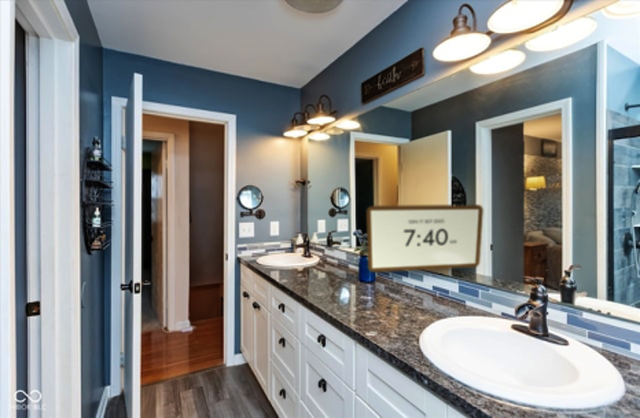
7:40
